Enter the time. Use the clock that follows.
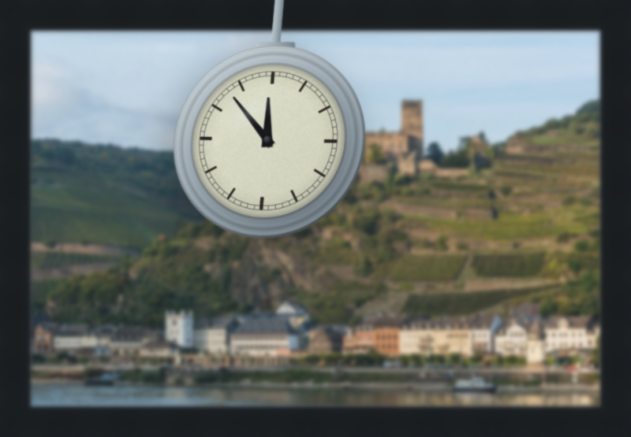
11:53
